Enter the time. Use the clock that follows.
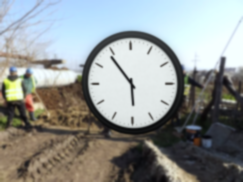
5:54
